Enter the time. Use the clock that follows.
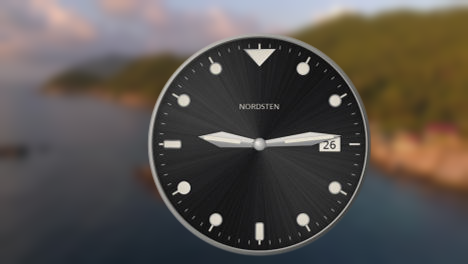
9:14
